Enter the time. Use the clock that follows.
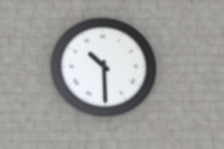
10:30
